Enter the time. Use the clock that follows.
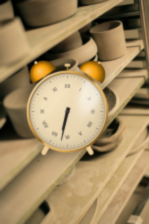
6:32
